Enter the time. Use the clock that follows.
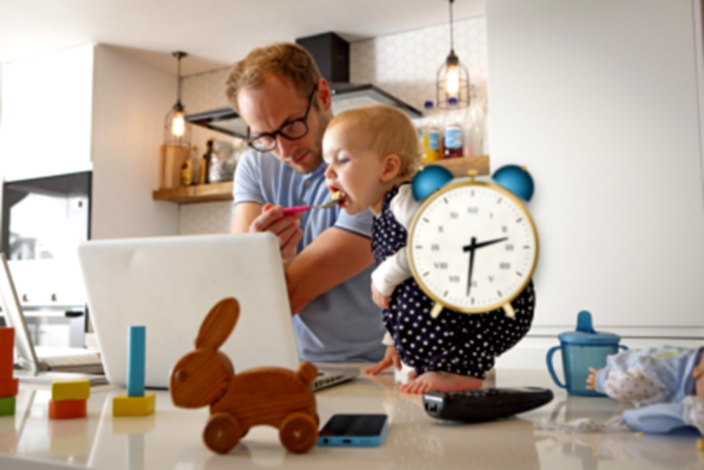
2:31
